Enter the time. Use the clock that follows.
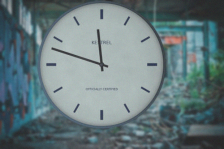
11:48
